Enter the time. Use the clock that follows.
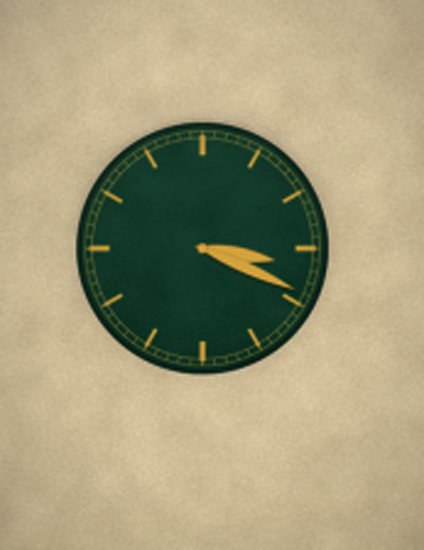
3:19
